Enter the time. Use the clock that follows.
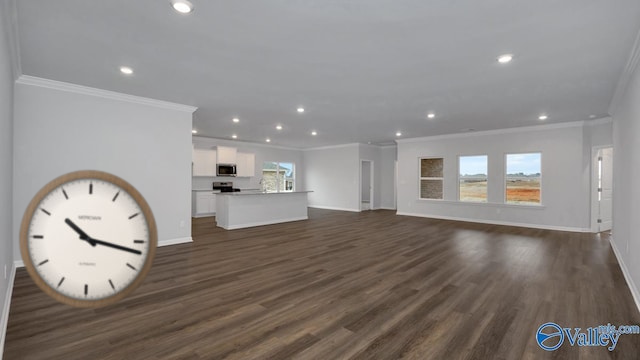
10:17
